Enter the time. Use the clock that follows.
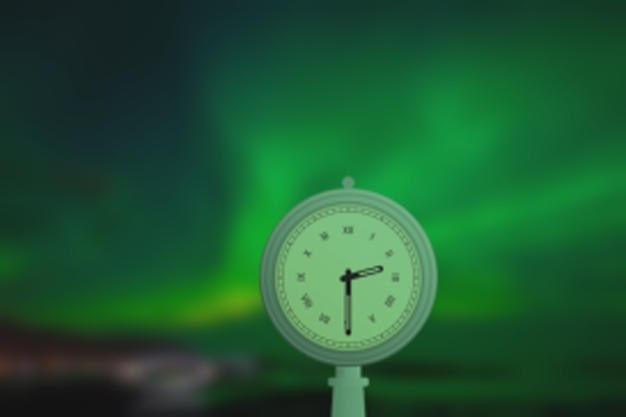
2:30
